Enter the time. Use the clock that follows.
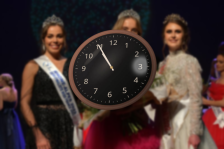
10:55
